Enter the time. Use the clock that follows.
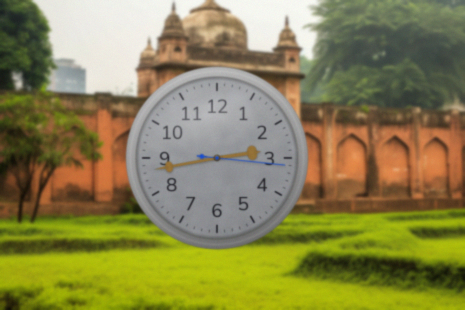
2:43:16
